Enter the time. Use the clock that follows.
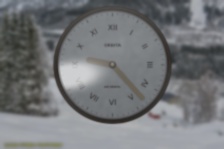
9:23
